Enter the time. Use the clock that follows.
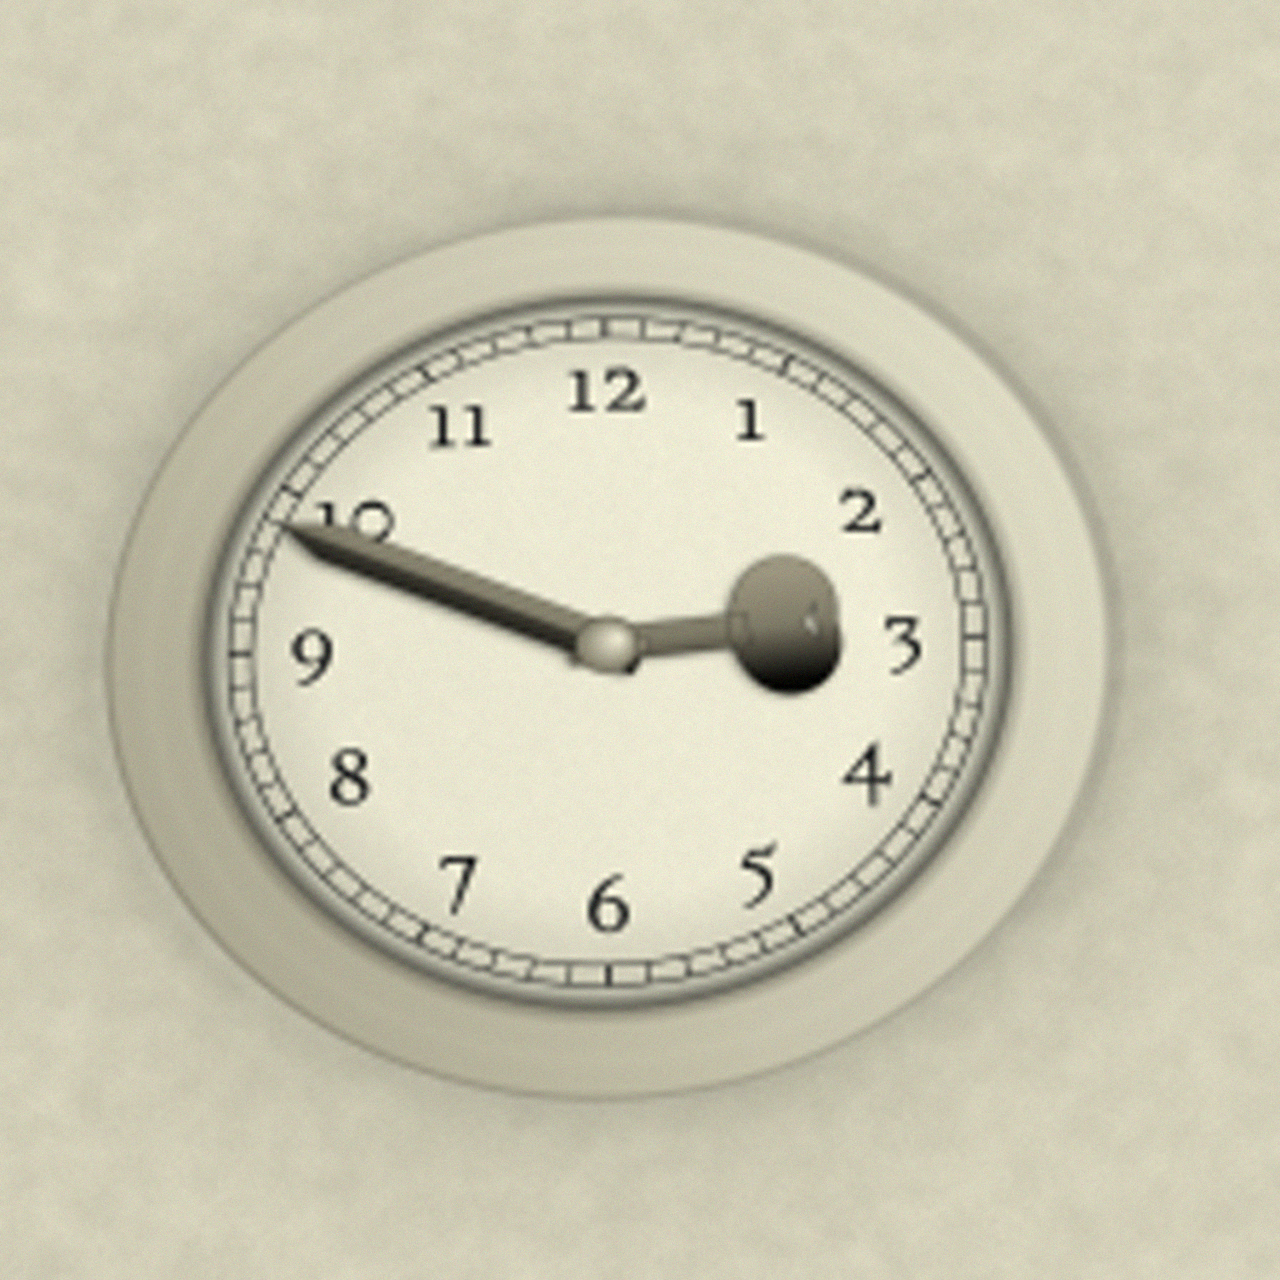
2:49
